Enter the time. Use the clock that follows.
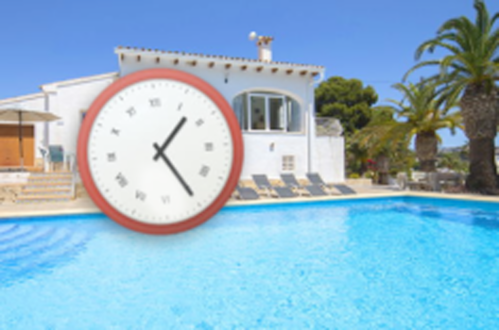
1:25
